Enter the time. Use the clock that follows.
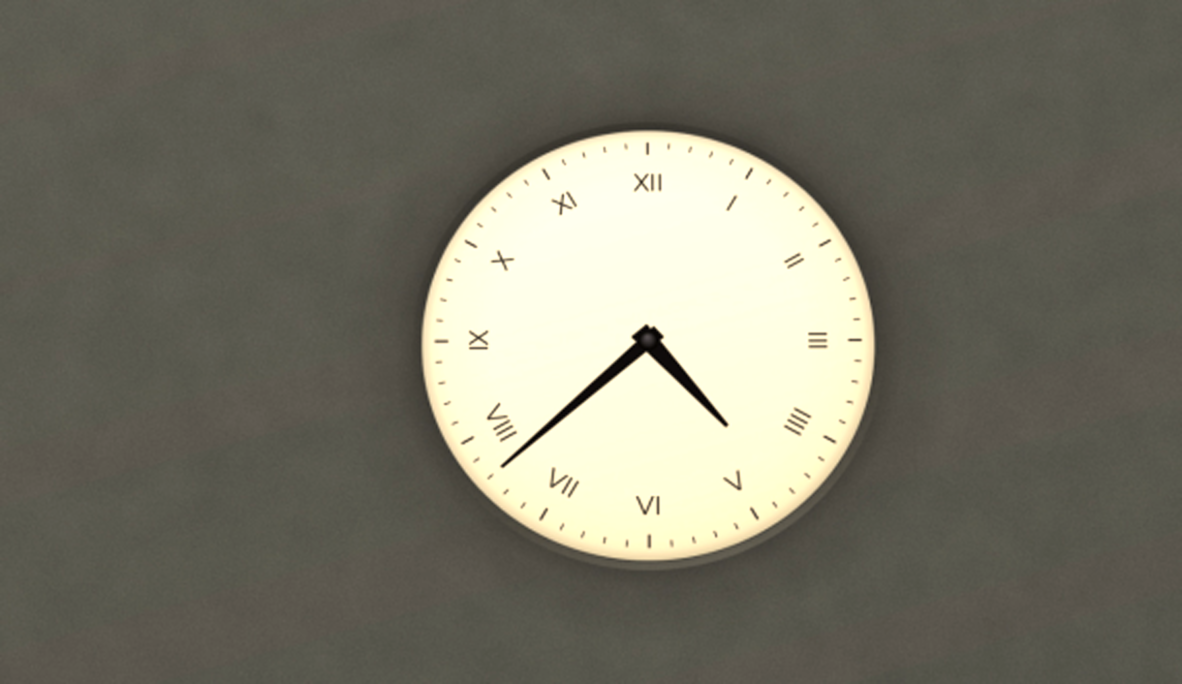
4:38
